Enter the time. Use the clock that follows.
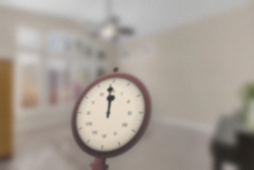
11:59
